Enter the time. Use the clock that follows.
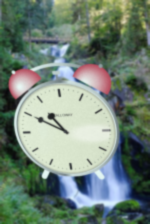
10:50
